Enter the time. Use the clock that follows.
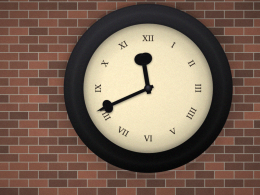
11:41
